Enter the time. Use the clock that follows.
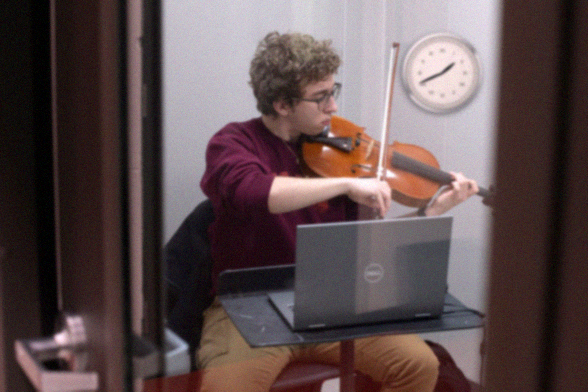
1:41
